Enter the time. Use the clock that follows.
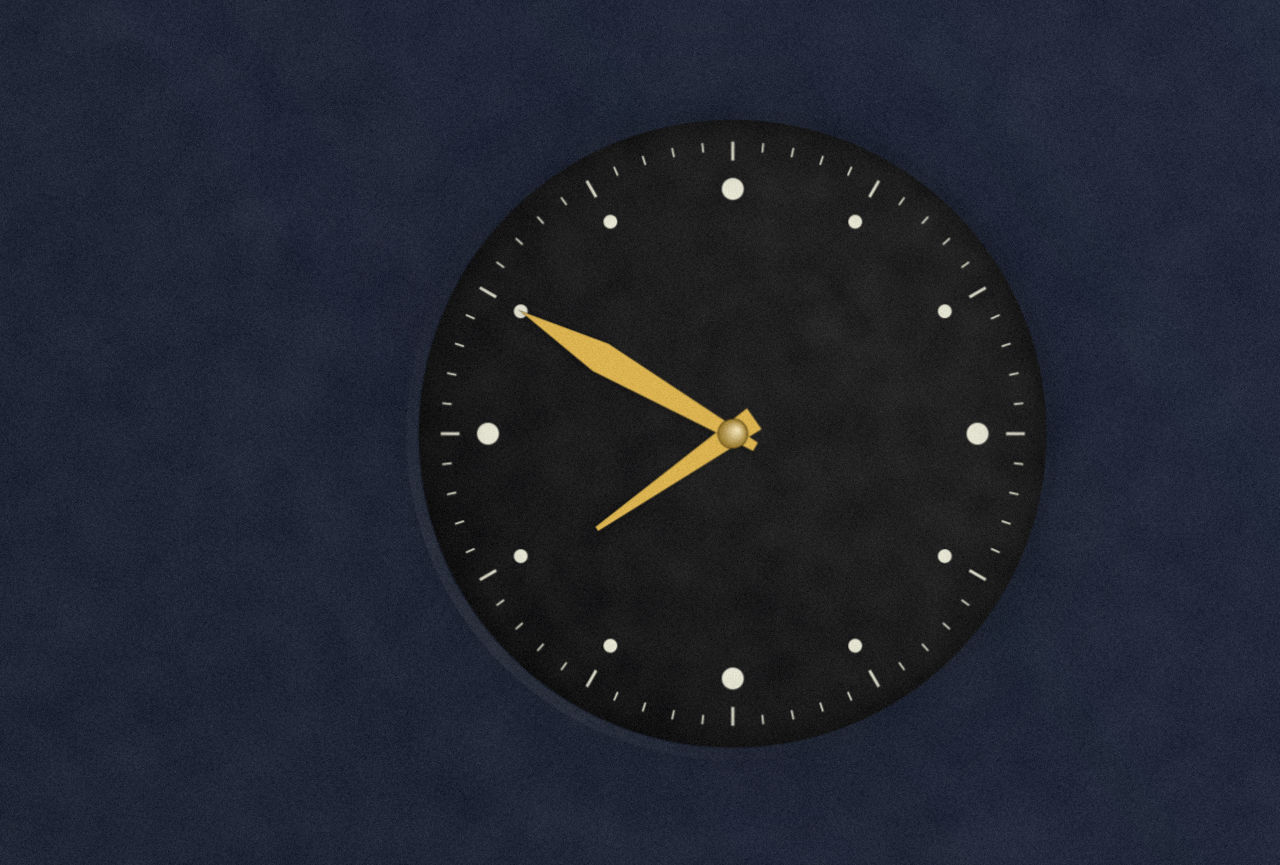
7:50
